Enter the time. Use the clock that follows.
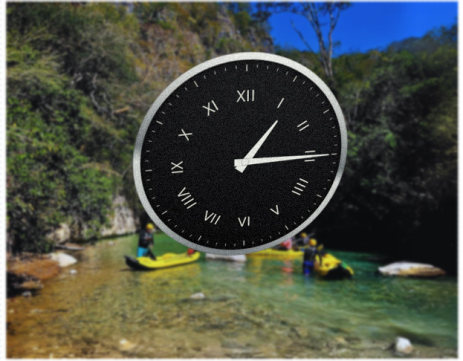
1:15
